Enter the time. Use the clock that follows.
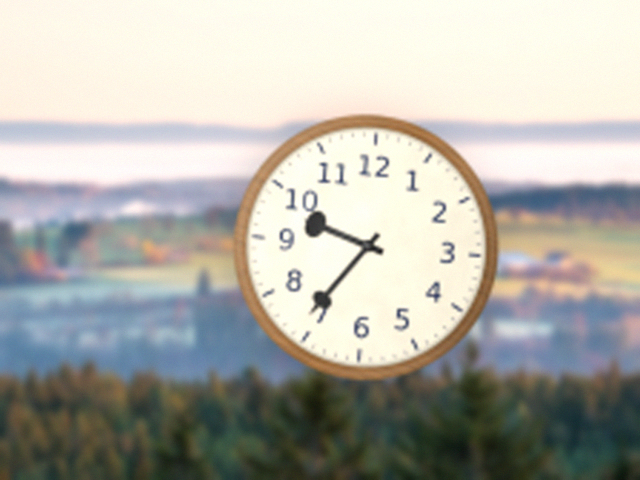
9:36
